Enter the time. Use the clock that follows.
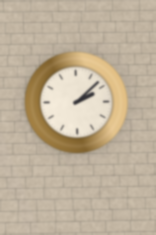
2:08
